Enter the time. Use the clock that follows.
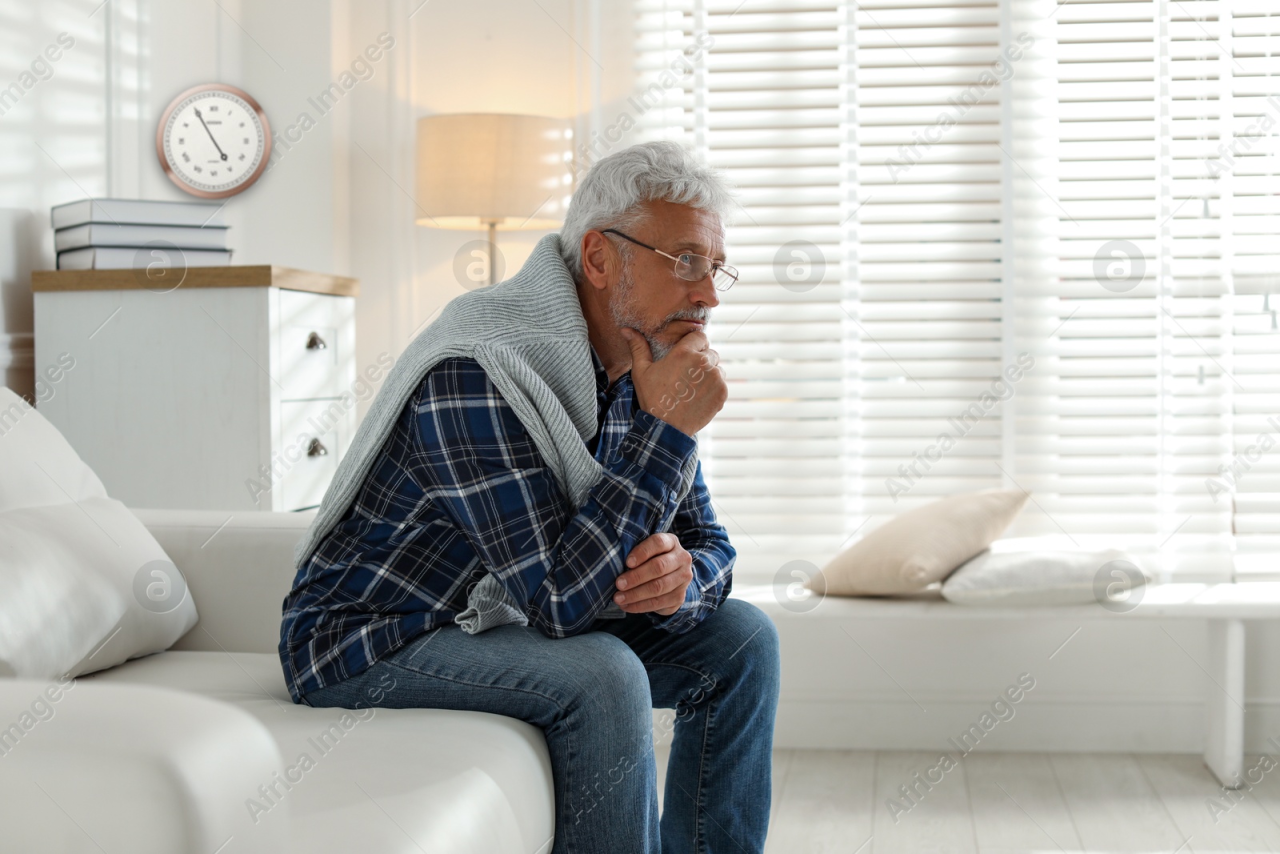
4:55
